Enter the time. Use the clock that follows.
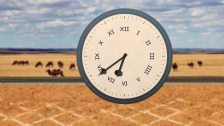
6:39
